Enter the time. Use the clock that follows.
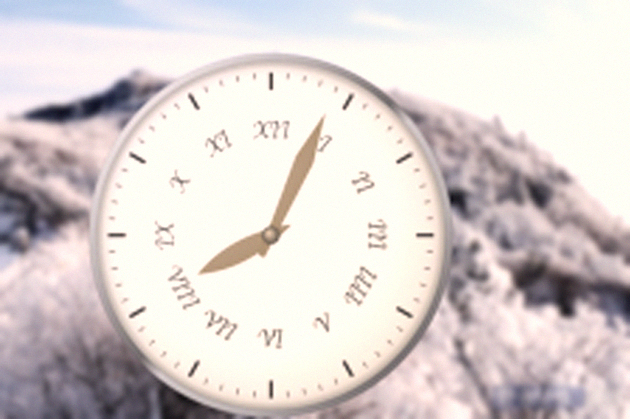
8:04
